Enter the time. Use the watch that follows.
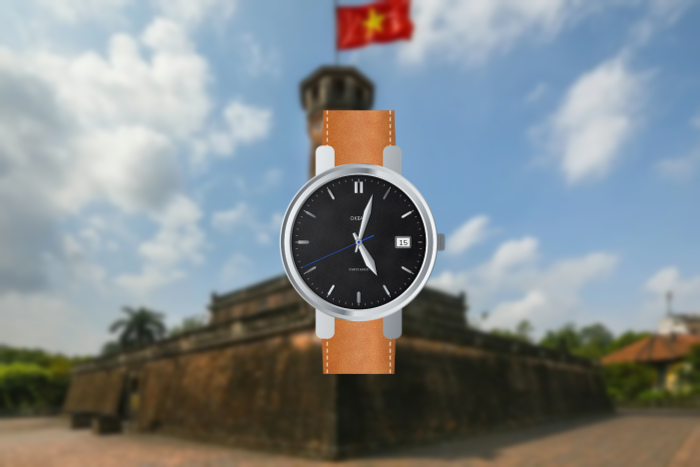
5:02:41
